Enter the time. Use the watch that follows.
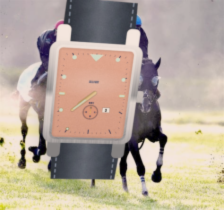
7:38
